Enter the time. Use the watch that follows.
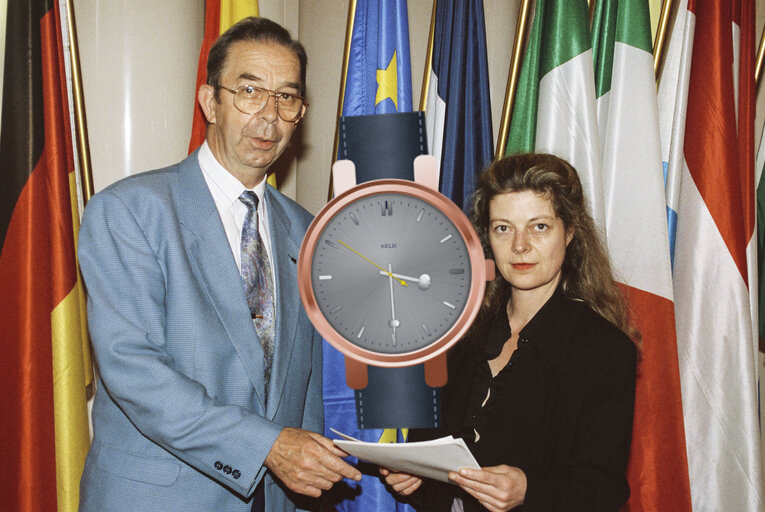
3:29:51
